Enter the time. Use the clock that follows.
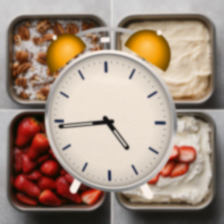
4:44
